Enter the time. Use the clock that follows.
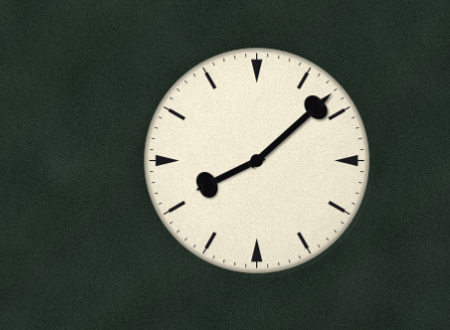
8:08
